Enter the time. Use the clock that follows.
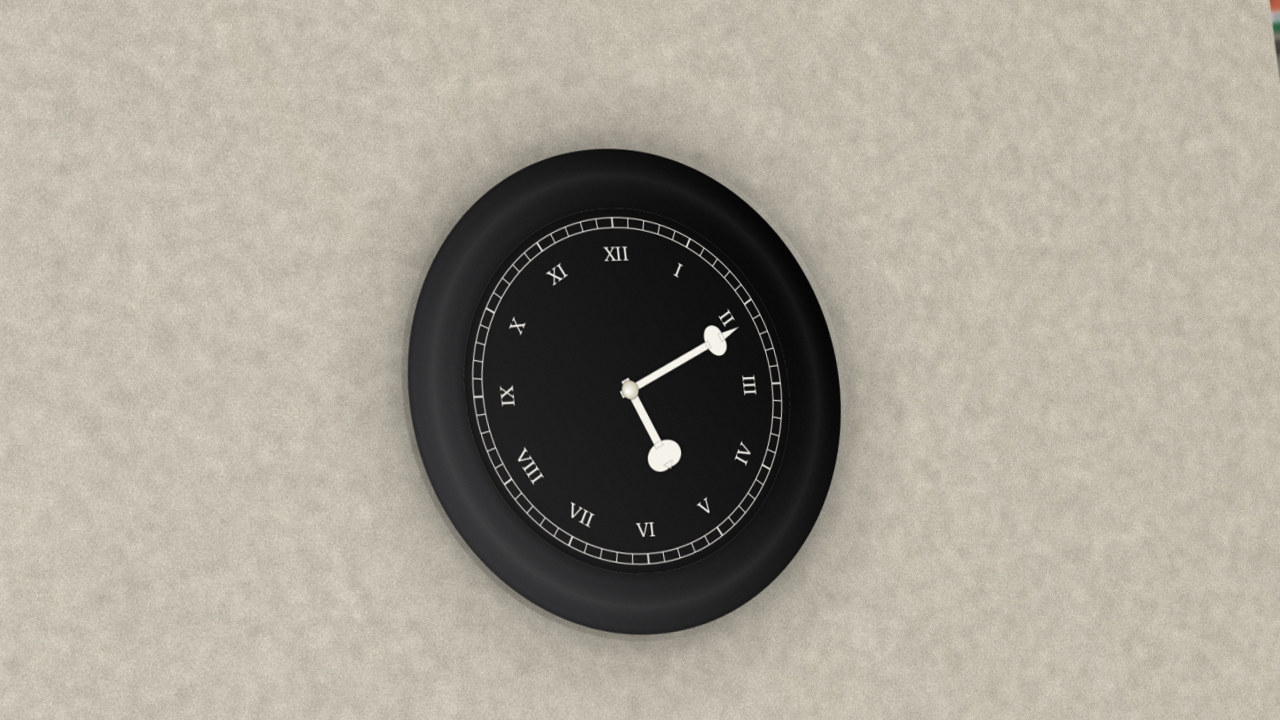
5:11
